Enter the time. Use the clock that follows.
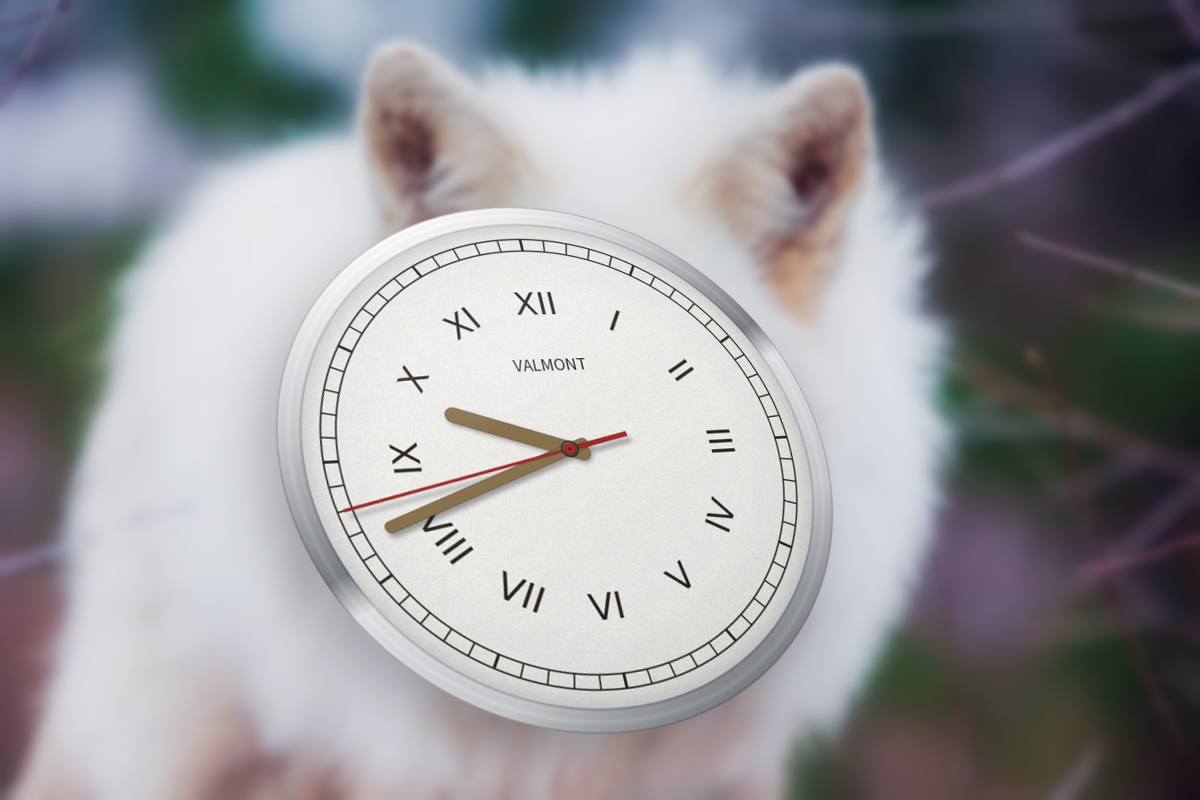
9:41:43
